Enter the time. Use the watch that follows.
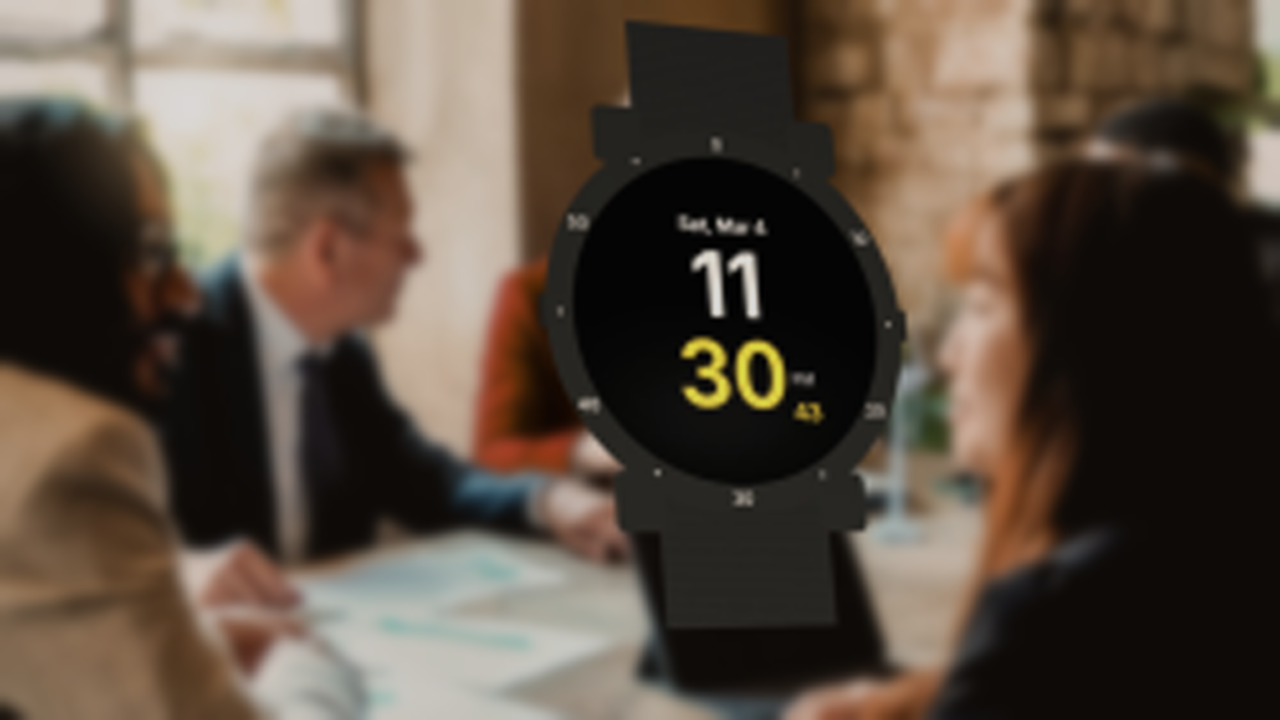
11:30
